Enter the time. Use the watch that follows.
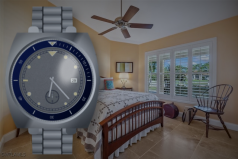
6:23
